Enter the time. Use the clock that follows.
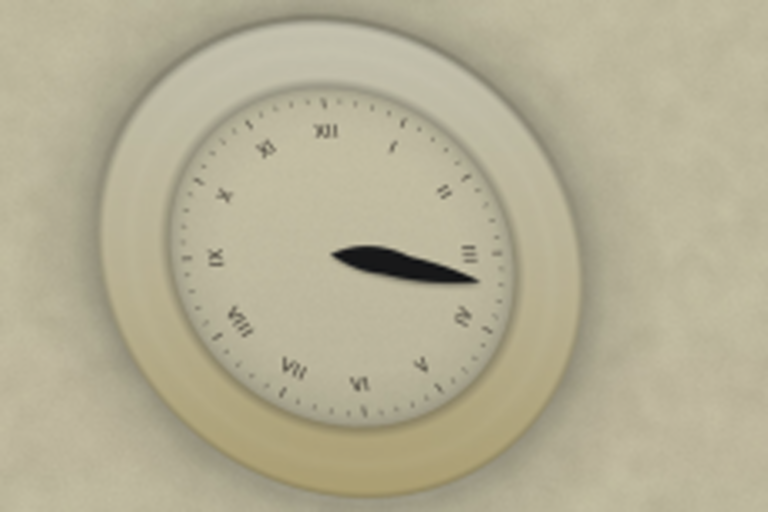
3:17
